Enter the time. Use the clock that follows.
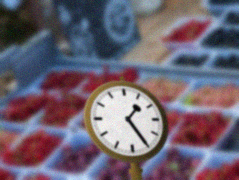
1:25
